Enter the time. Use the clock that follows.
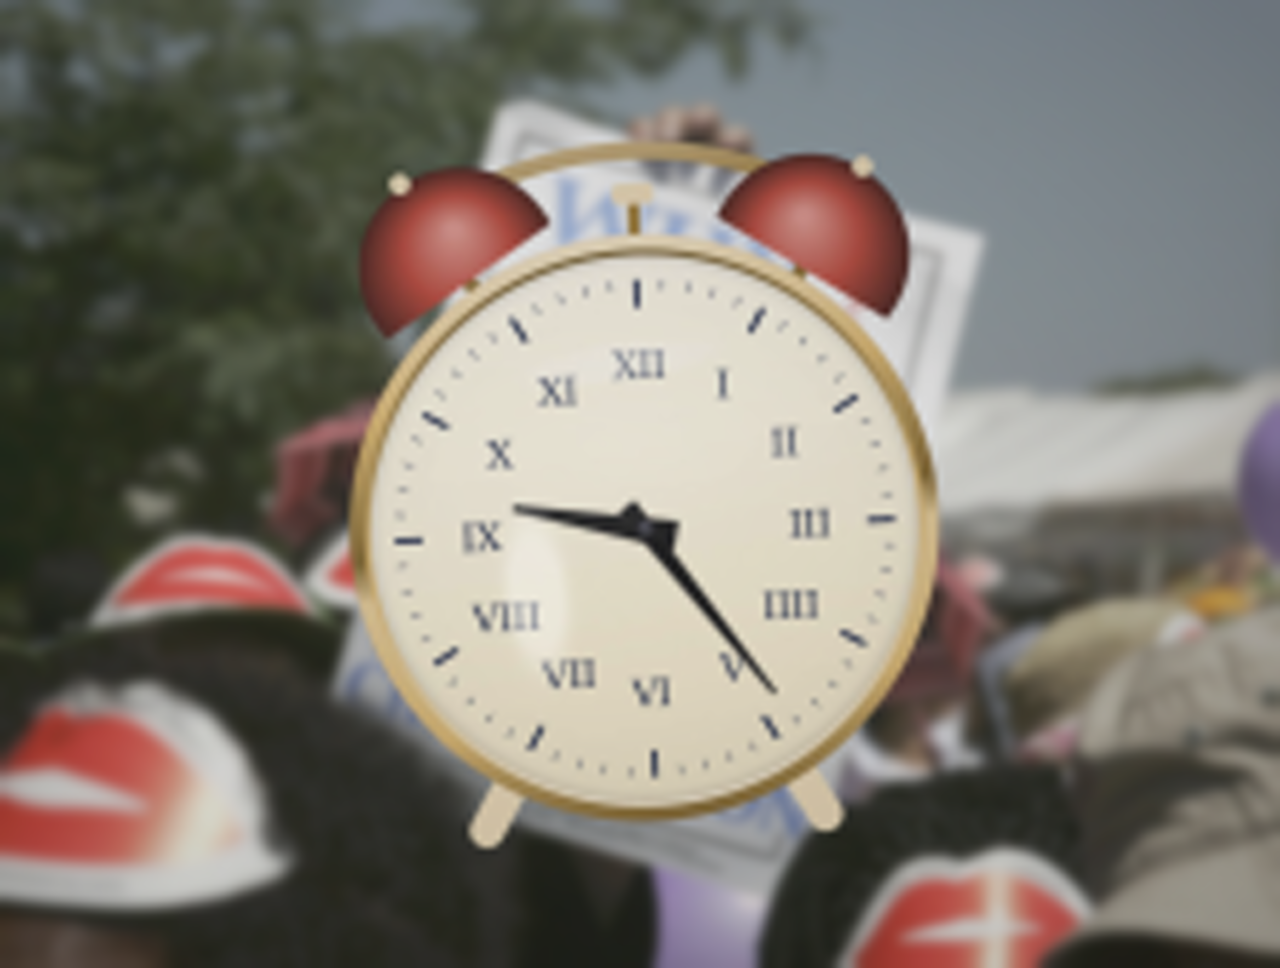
9:24
